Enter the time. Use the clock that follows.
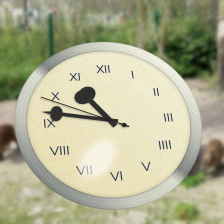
10:46:49
